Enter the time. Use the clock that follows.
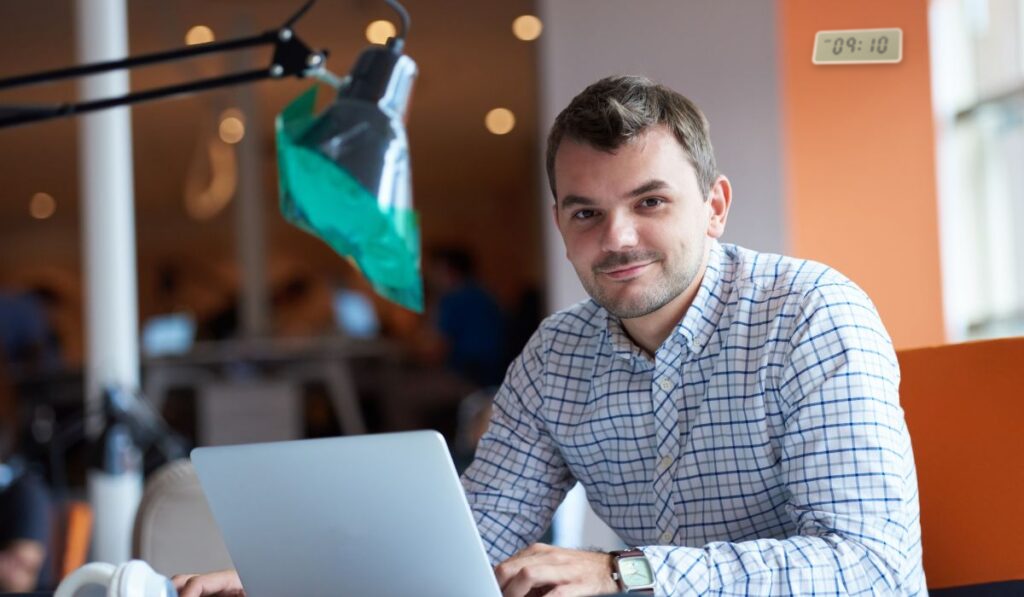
9:10
